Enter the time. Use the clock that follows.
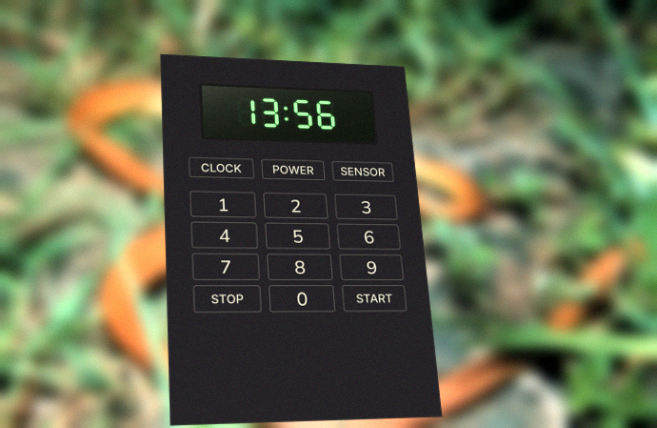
13:56
